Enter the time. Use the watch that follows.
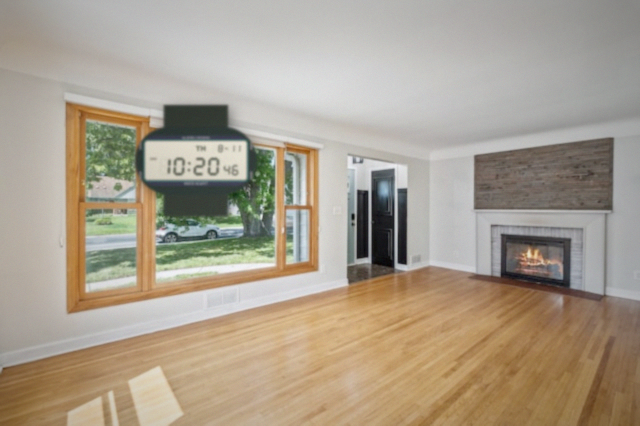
10:20
